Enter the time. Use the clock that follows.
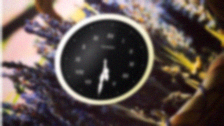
5:30
